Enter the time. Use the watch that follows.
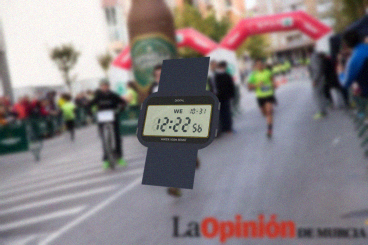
12:22:56
